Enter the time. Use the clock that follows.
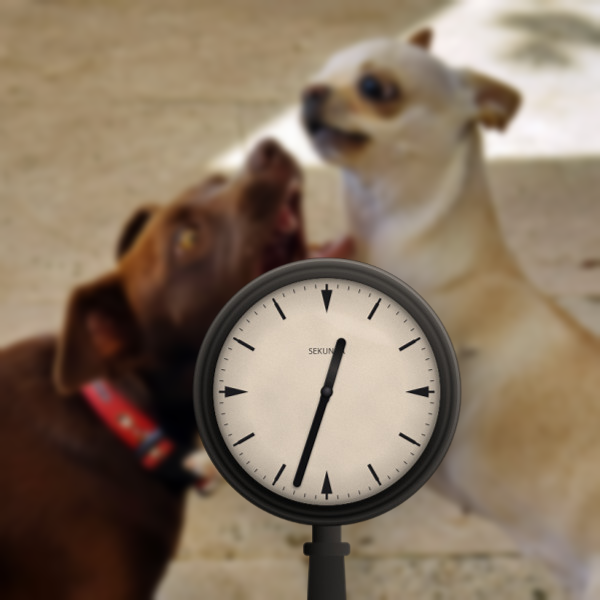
12:33
